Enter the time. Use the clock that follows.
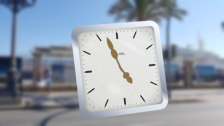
4:57
